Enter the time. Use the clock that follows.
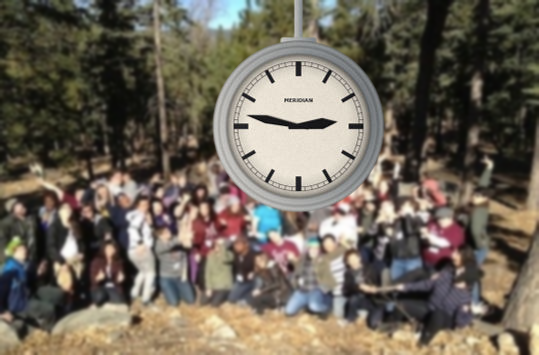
2:47
